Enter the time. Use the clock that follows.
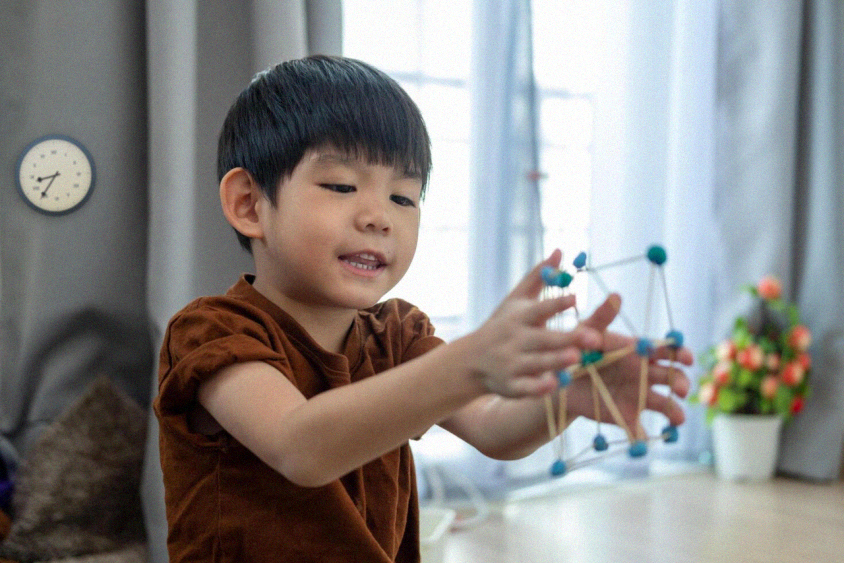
8:36
